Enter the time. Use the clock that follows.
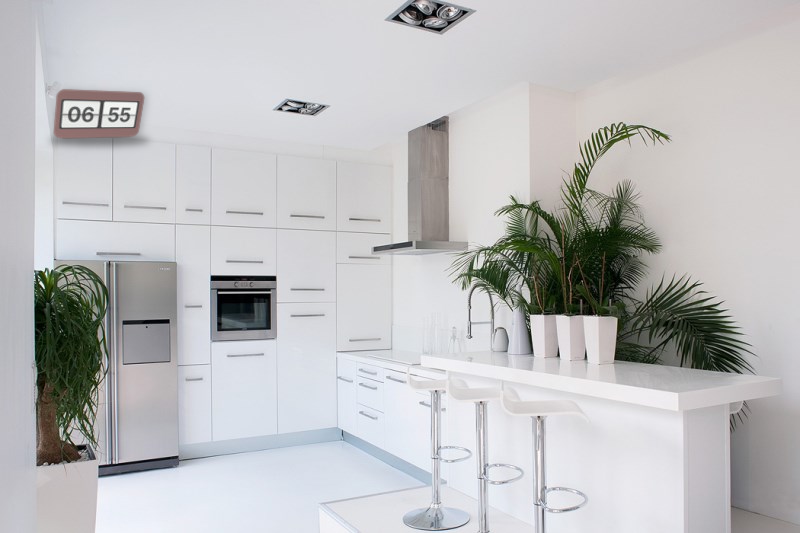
6:55
